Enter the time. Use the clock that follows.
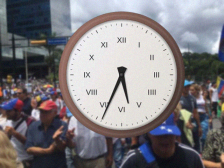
5:34
